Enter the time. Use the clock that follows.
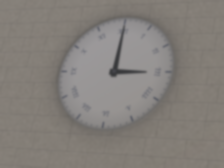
3:00
